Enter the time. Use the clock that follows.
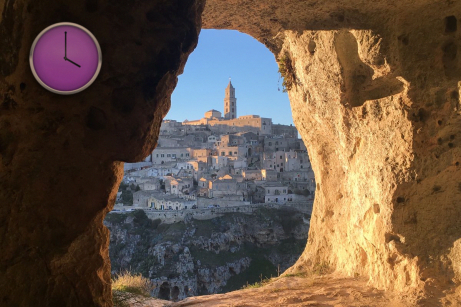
4:00
